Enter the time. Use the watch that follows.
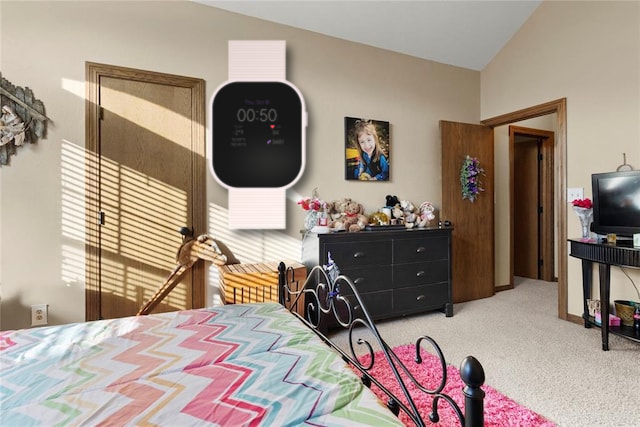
0:50
